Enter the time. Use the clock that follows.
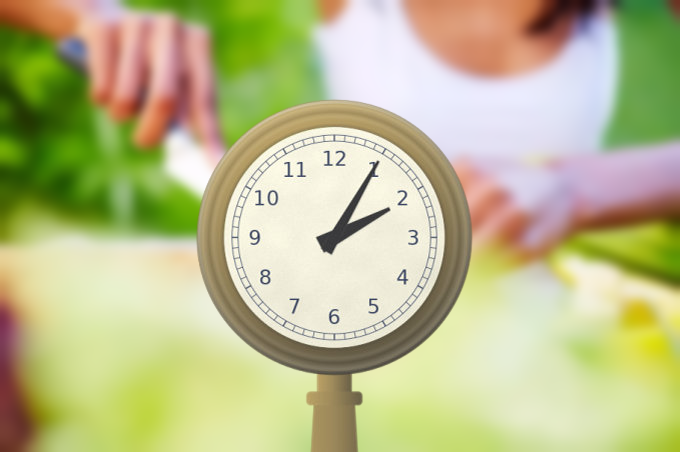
2:05
